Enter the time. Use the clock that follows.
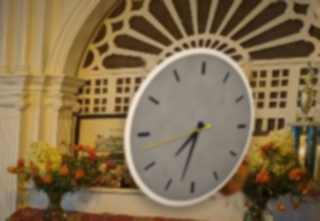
7:32:43
